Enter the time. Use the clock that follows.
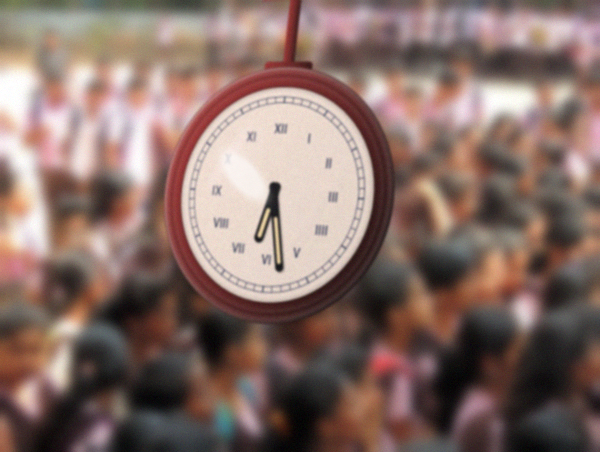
6:28
